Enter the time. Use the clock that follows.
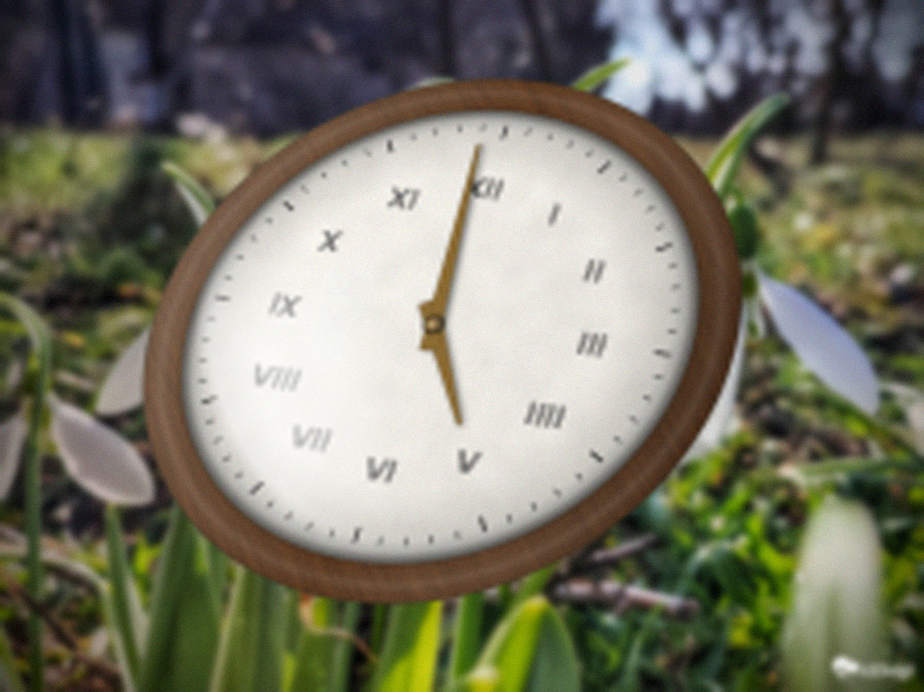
4:59
